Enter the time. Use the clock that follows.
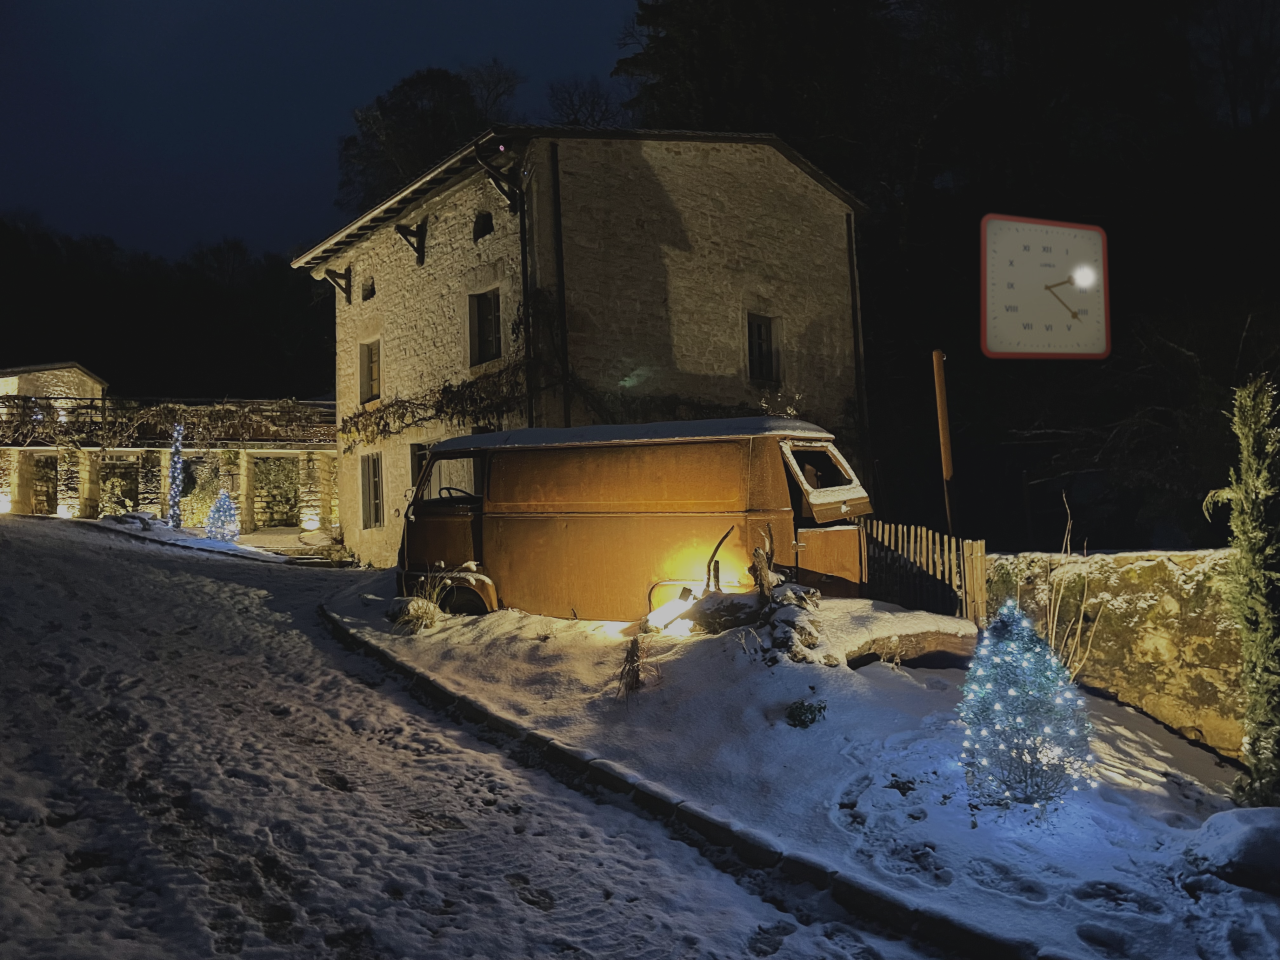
2:22
